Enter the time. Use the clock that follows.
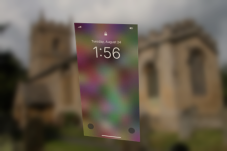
1:56
